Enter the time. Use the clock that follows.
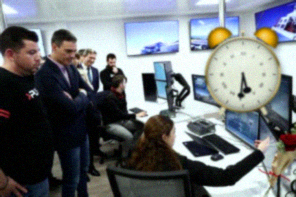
5:31
